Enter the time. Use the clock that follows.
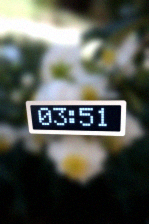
3:51
